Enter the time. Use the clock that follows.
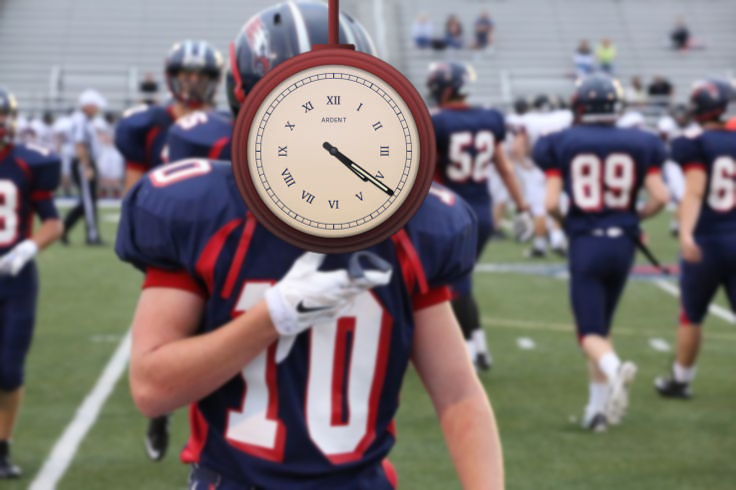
4:21
